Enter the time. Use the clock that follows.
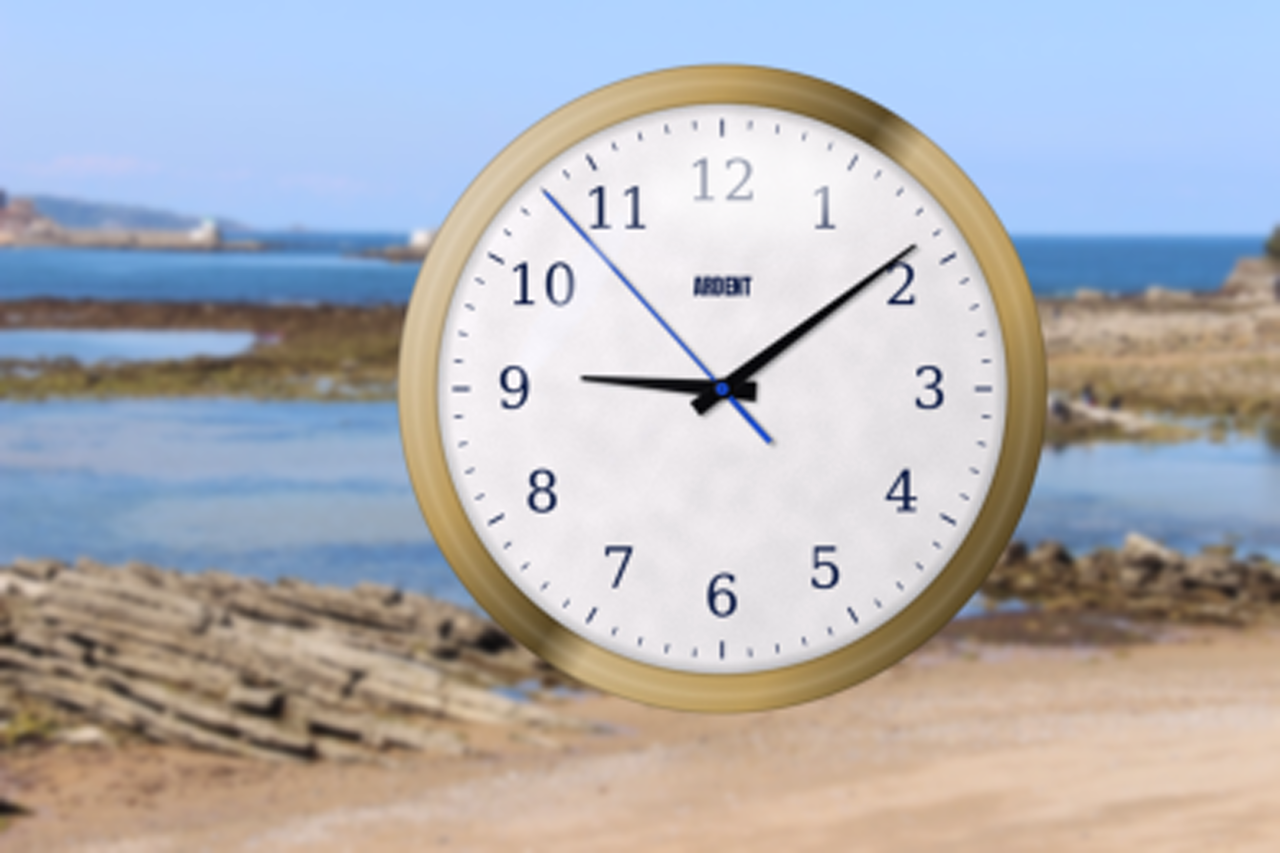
9:08:53
